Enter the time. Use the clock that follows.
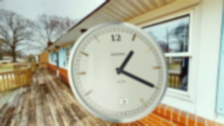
1:20
